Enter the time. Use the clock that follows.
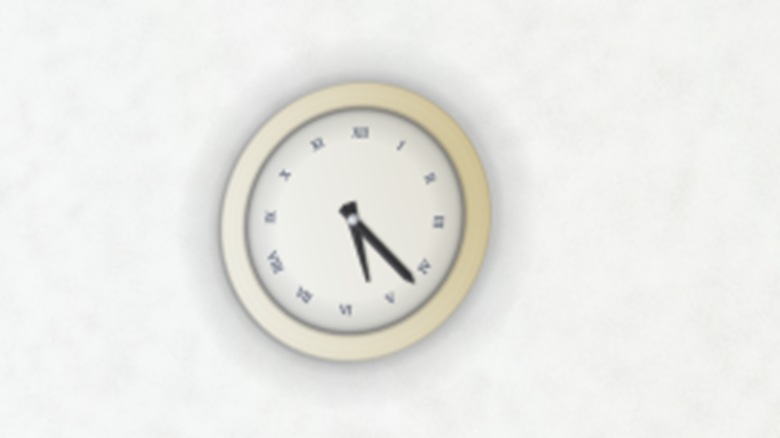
5:22
